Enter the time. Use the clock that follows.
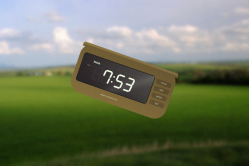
7:53
